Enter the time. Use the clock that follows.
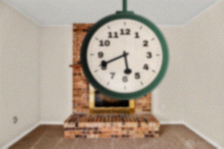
5:41
